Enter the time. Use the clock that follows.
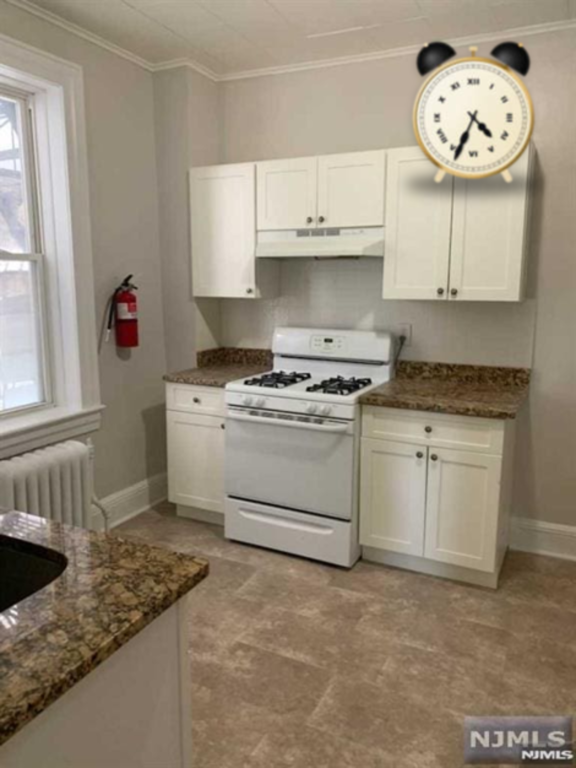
4:34
